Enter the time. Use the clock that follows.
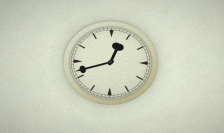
12:42
